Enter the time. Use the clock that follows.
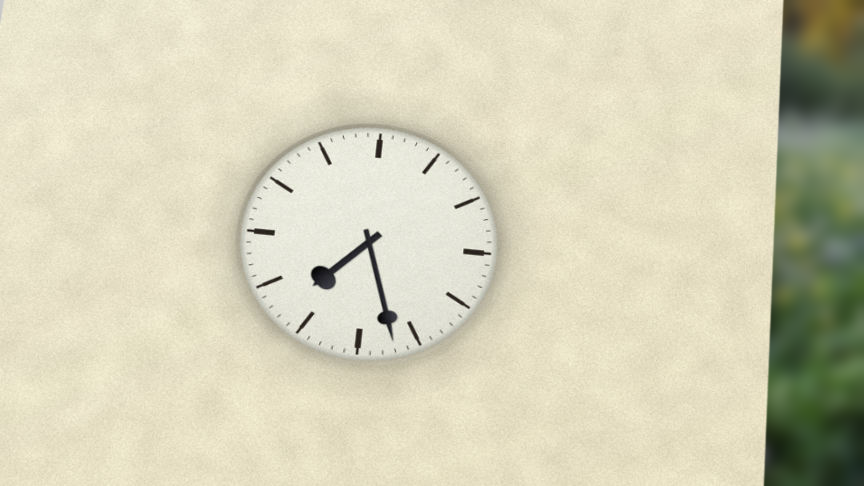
7:27
